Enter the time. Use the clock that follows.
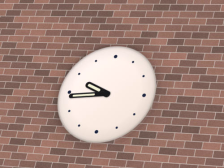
9:44
